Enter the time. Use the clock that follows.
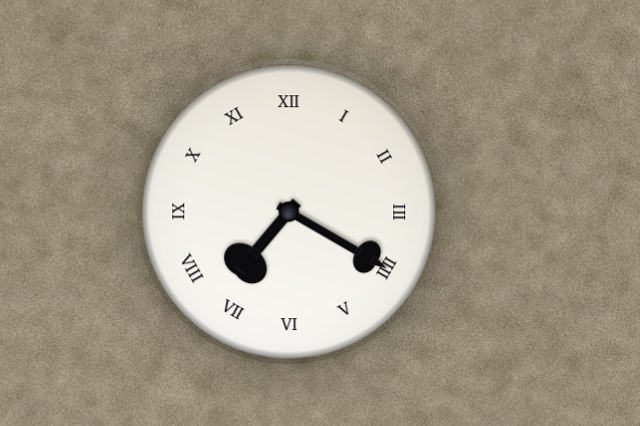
7:20
